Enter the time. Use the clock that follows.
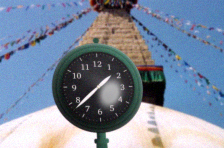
1:38
